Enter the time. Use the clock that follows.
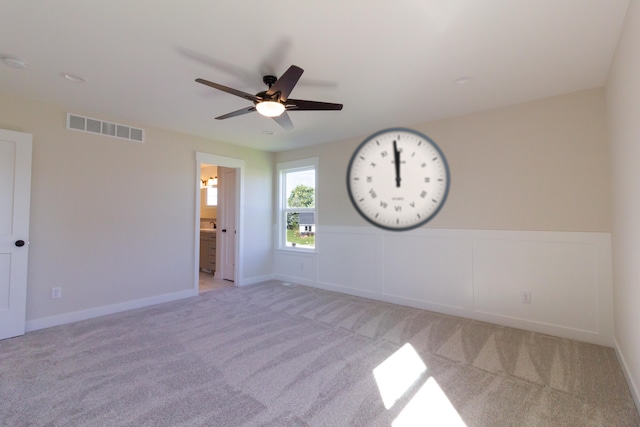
11:59
